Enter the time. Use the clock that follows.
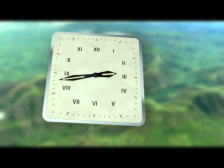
2:43
